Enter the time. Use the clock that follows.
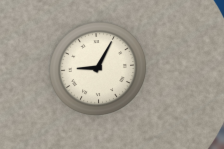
9:05
